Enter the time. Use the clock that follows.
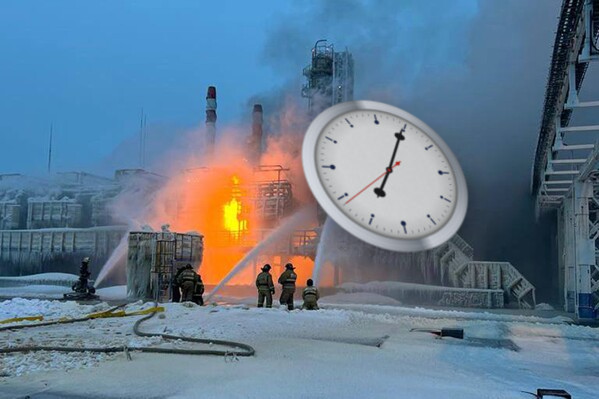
7:04:39
